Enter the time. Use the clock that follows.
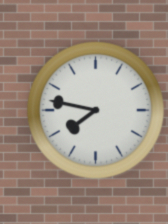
7:47
